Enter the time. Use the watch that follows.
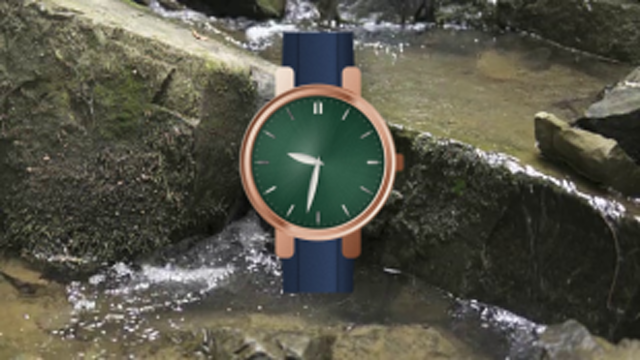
9:32
